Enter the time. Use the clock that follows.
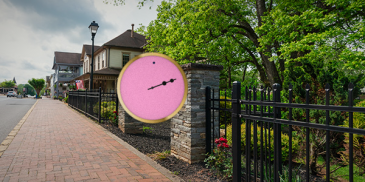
2:11
